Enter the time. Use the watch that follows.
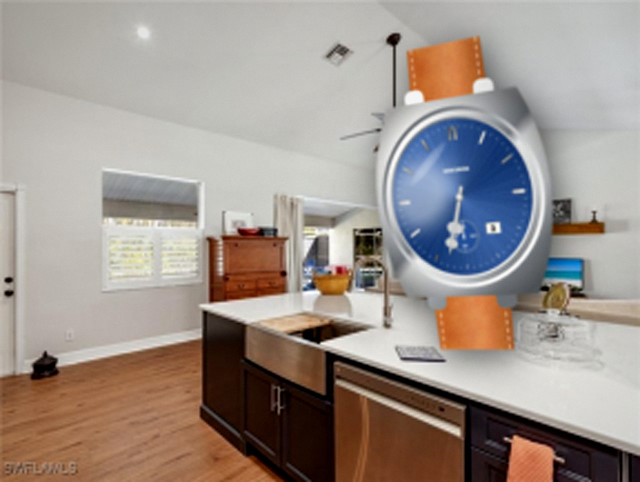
6:33
